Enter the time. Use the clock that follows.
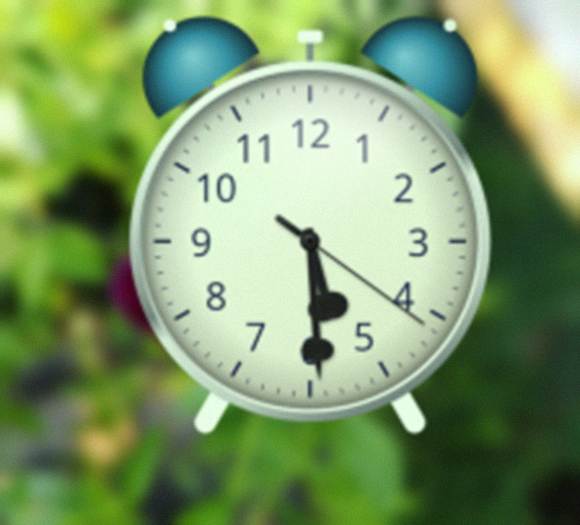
5:29:21
